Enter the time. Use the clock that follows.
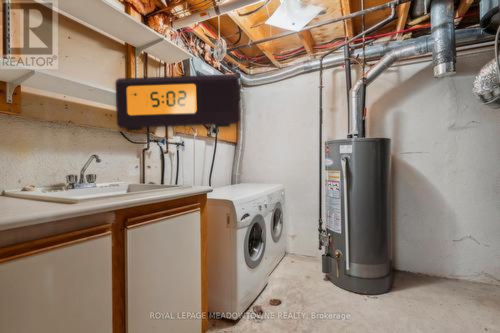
5:02
